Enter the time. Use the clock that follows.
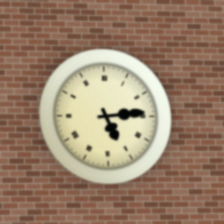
5:14
